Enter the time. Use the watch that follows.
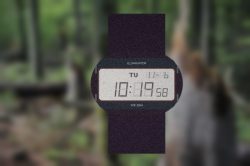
10:19:58
